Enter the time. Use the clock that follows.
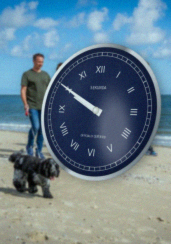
9:50
